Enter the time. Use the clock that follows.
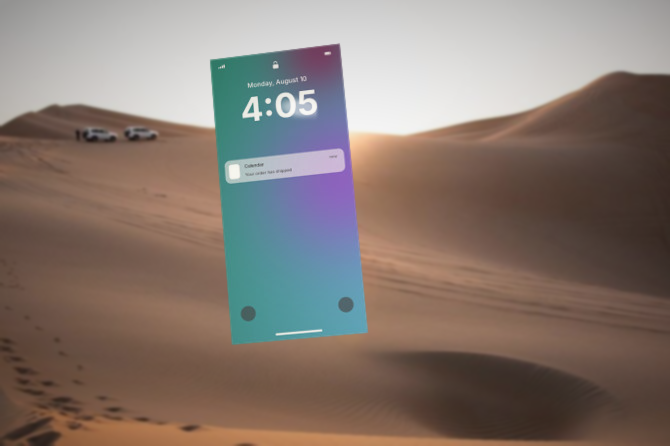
4:05
